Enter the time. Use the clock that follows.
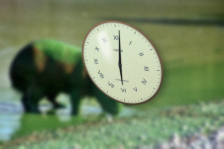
6:01
